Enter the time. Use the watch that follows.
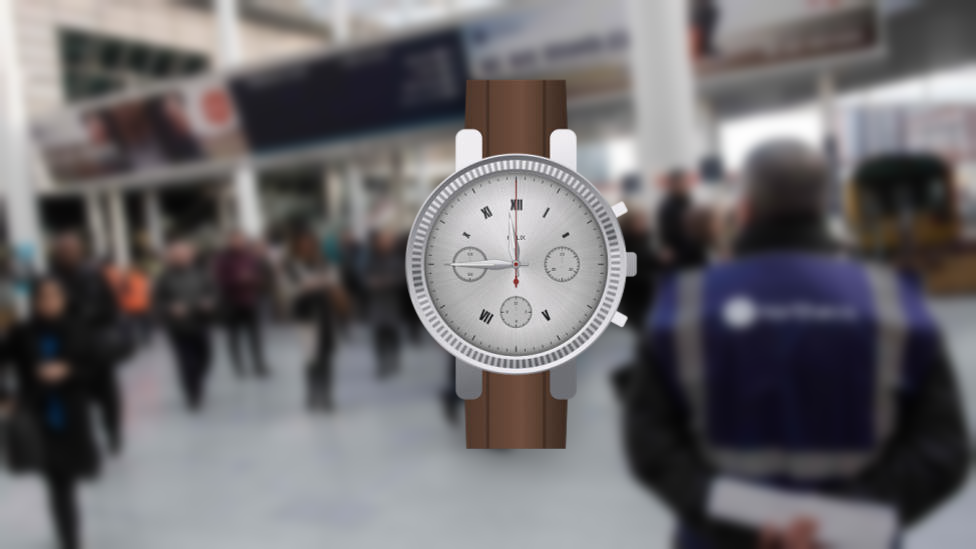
11:45
